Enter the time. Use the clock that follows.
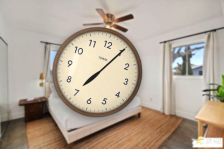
7:05
